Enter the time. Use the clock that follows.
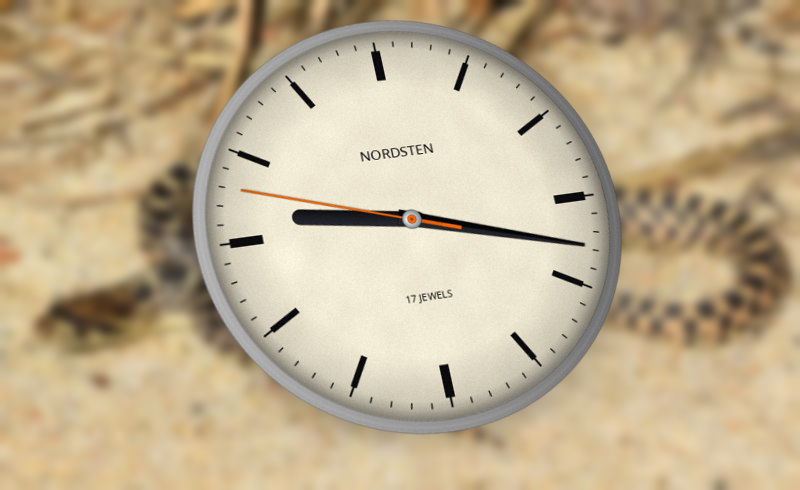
9:17:48
